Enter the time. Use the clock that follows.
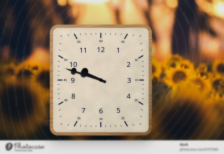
9:48
